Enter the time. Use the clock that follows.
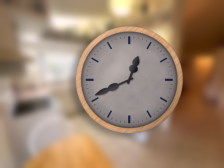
12:41
